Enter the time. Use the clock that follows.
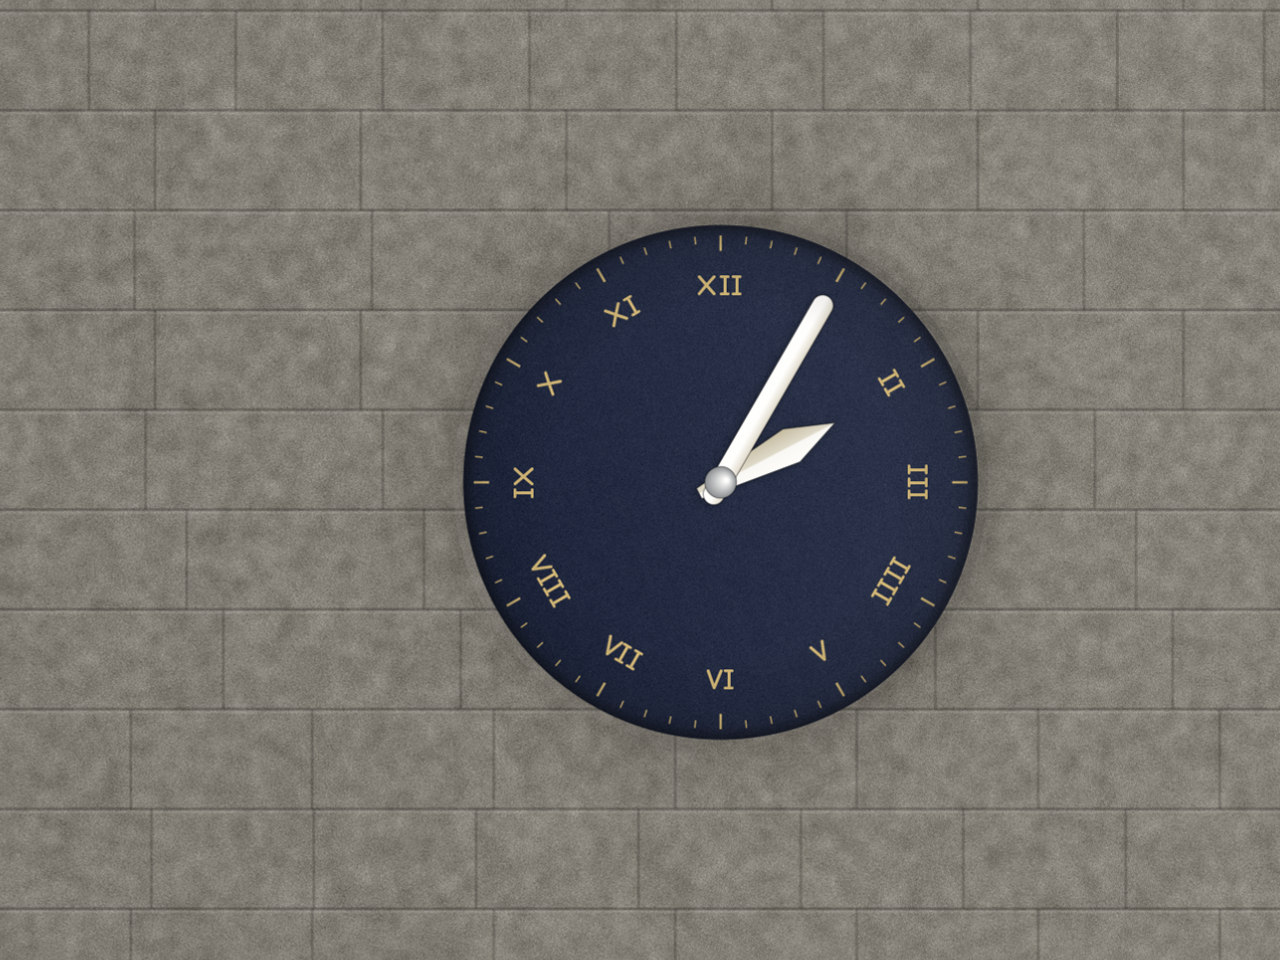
2:05
